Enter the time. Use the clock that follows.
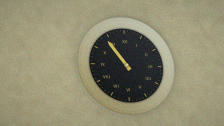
10:54
